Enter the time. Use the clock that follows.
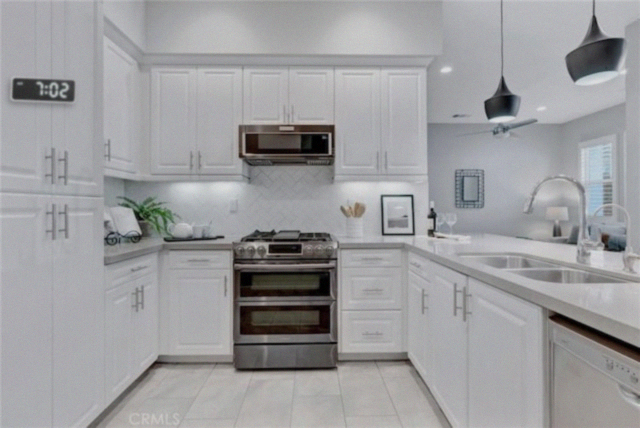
7:02
